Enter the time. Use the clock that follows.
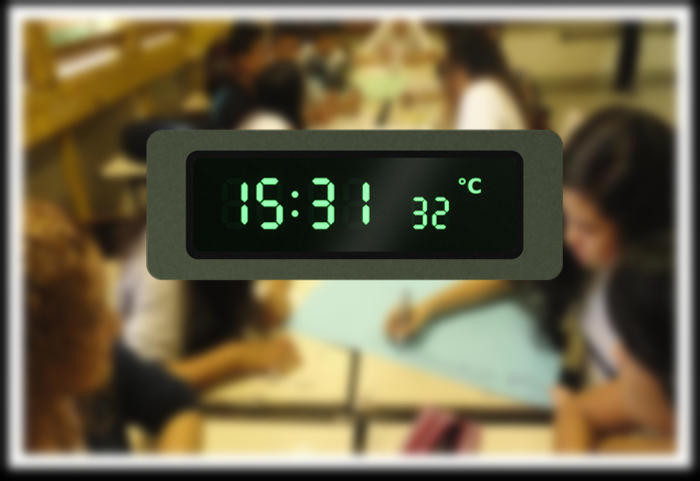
15:31
